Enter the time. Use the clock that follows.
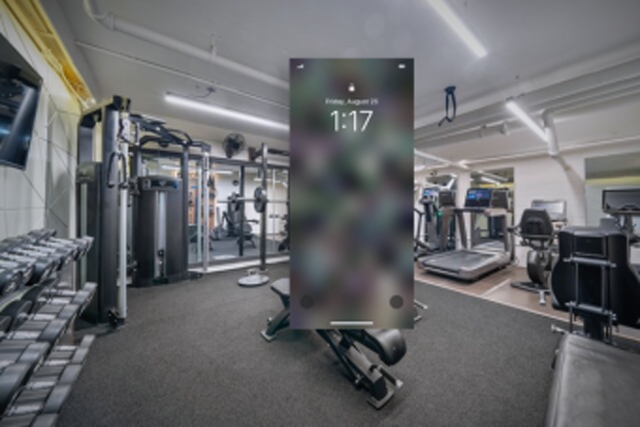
1:17
